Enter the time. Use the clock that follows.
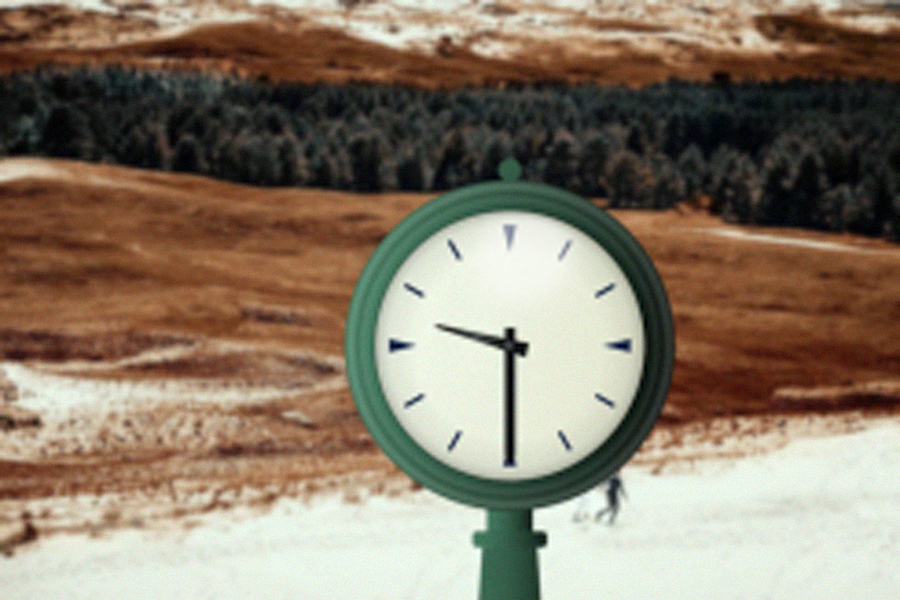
9:30
